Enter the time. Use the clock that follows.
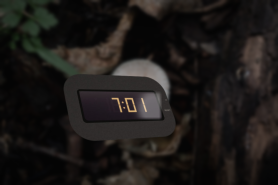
7:01
